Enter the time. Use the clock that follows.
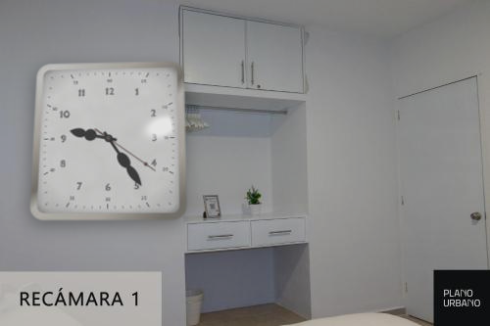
9:24:21
